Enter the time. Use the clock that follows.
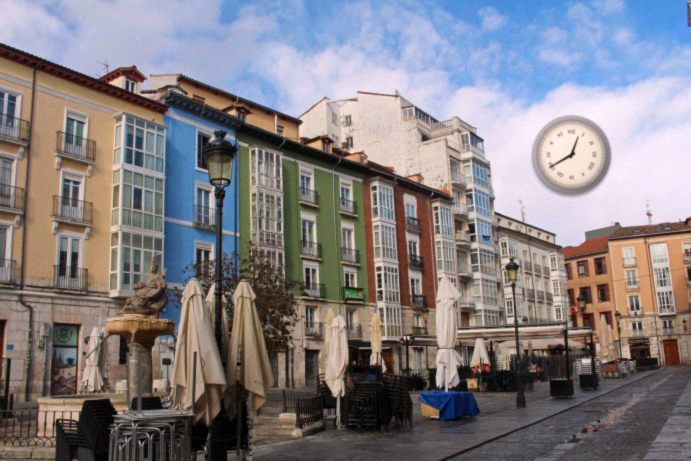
12:40
